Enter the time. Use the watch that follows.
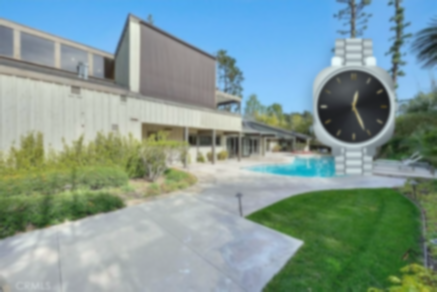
12:26
